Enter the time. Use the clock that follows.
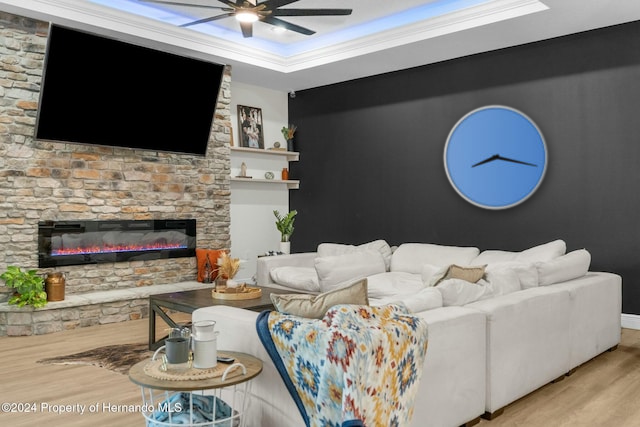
8:17
